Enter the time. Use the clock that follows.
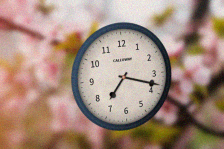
7:18
